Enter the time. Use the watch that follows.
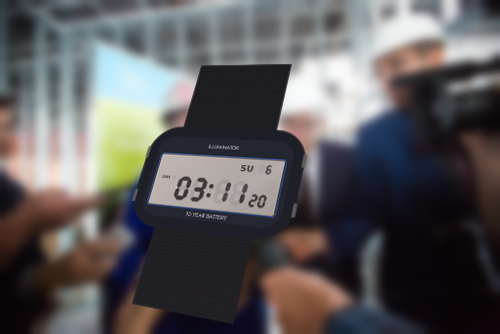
3:11:20
